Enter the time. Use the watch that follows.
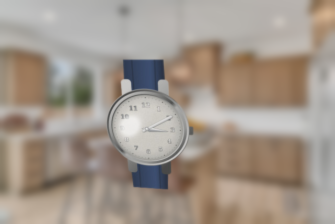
3:10
